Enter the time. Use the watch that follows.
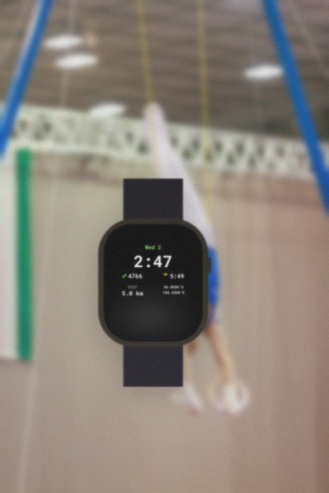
2:47
